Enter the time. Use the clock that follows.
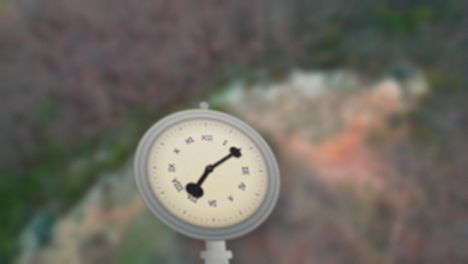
7:09
